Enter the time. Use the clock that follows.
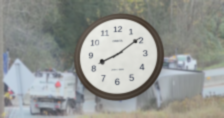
8:09
